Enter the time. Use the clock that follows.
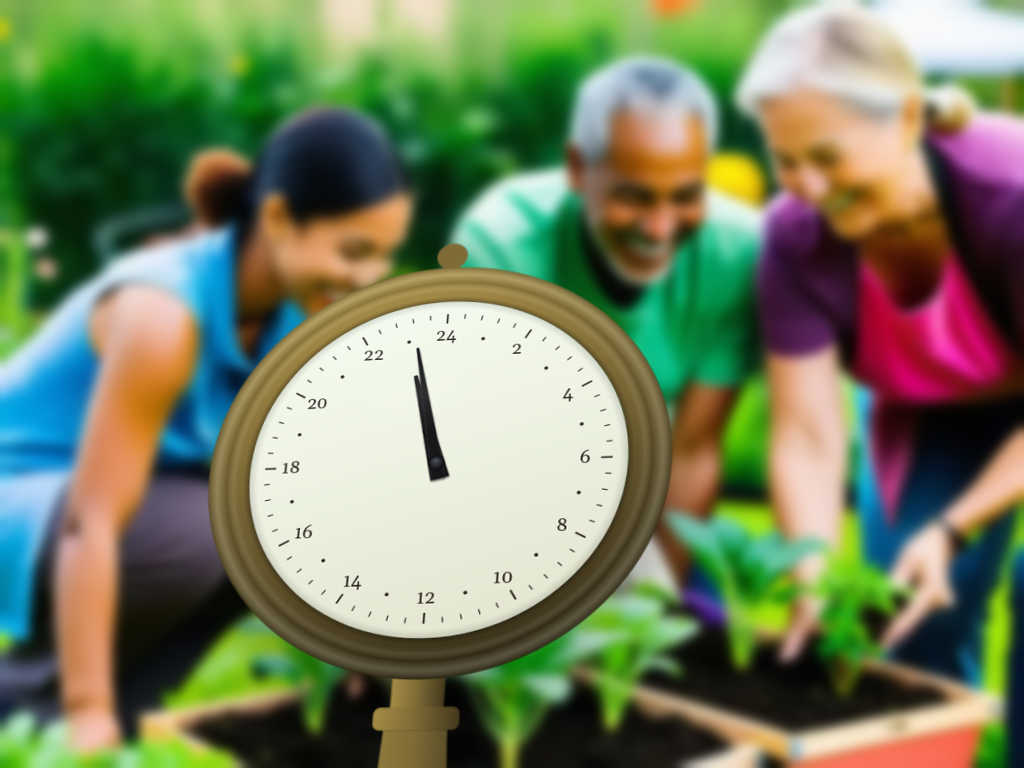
22:58
